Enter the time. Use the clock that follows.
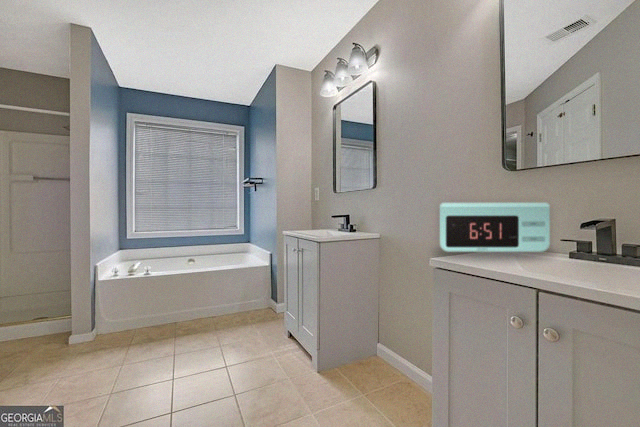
6:51
